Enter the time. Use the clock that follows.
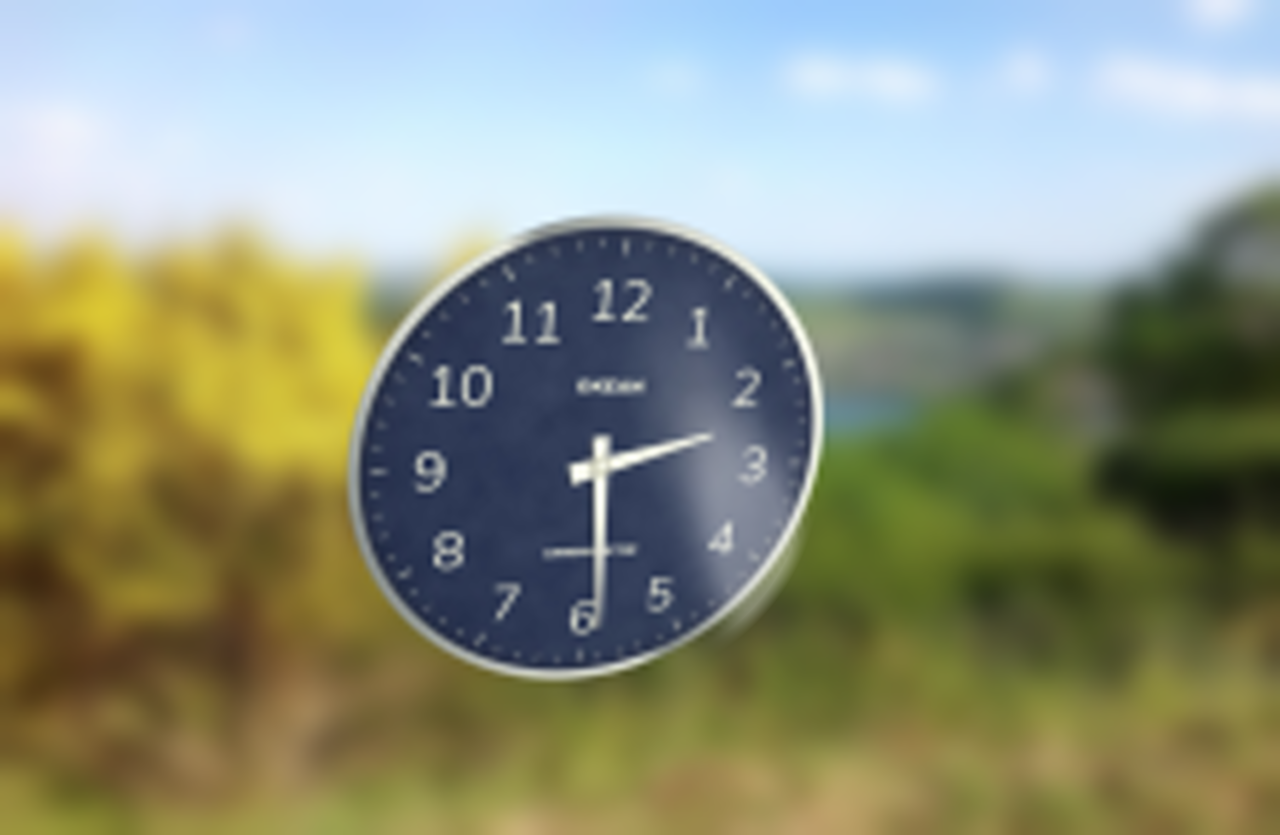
2:29
